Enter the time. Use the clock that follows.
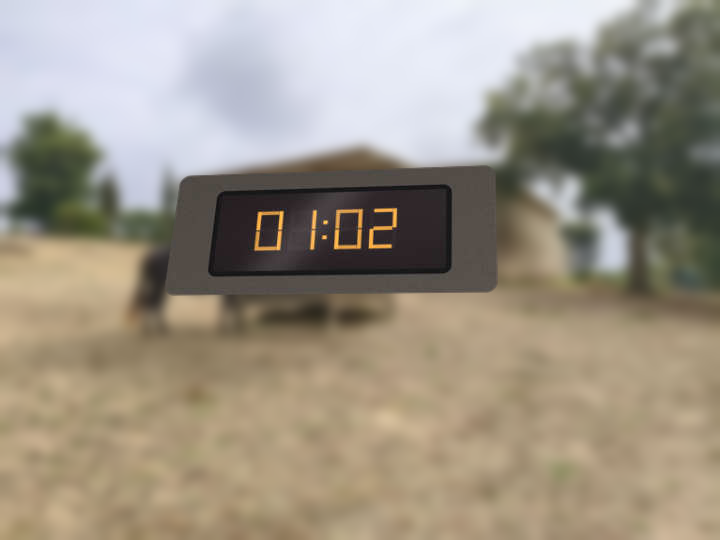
1:02
